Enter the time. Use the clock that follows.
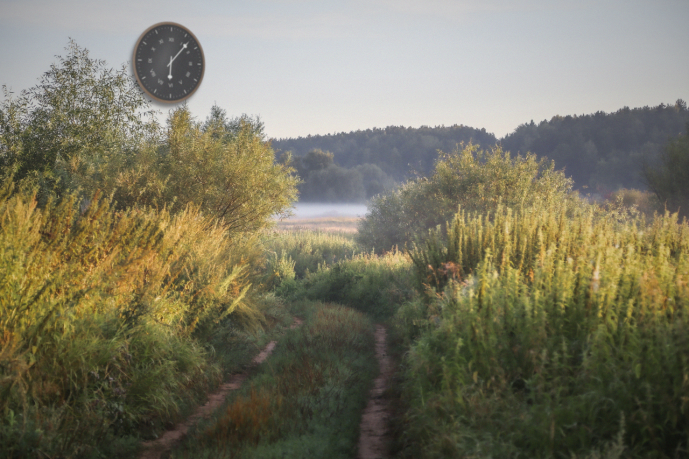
6:07
